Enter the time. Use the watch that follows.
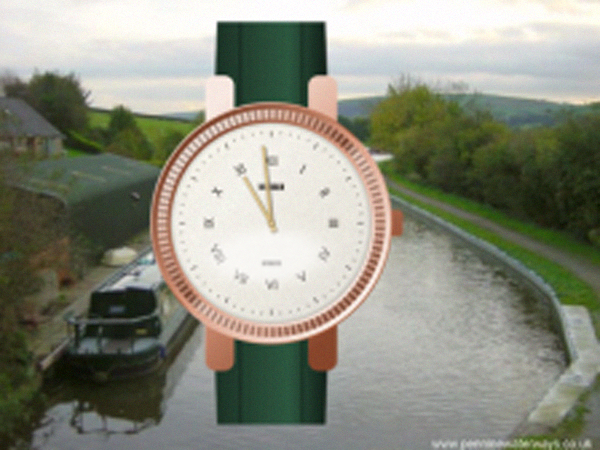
10:59
